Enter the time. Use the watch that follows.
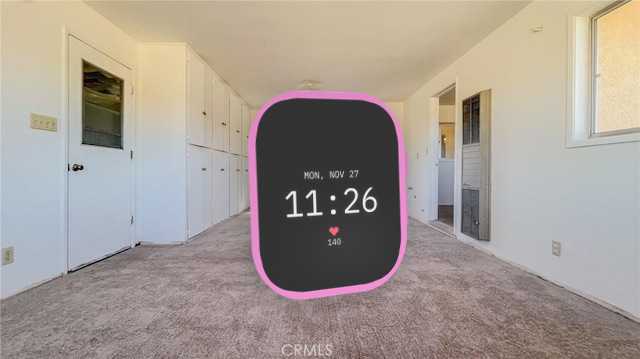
11:26
